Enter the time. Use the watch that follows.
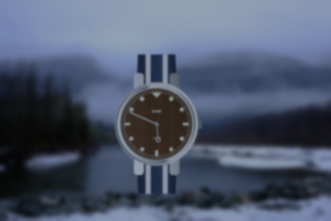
5:49
